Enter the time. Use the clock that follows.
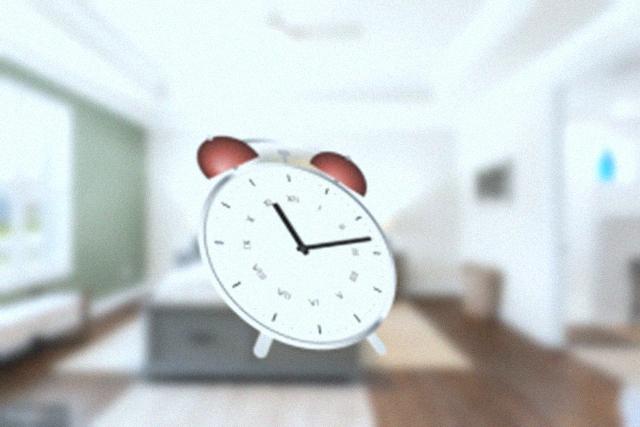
11:13
